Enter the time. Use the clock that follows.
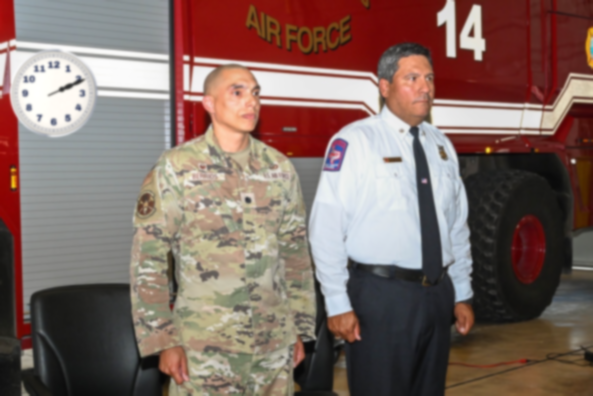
2:11
